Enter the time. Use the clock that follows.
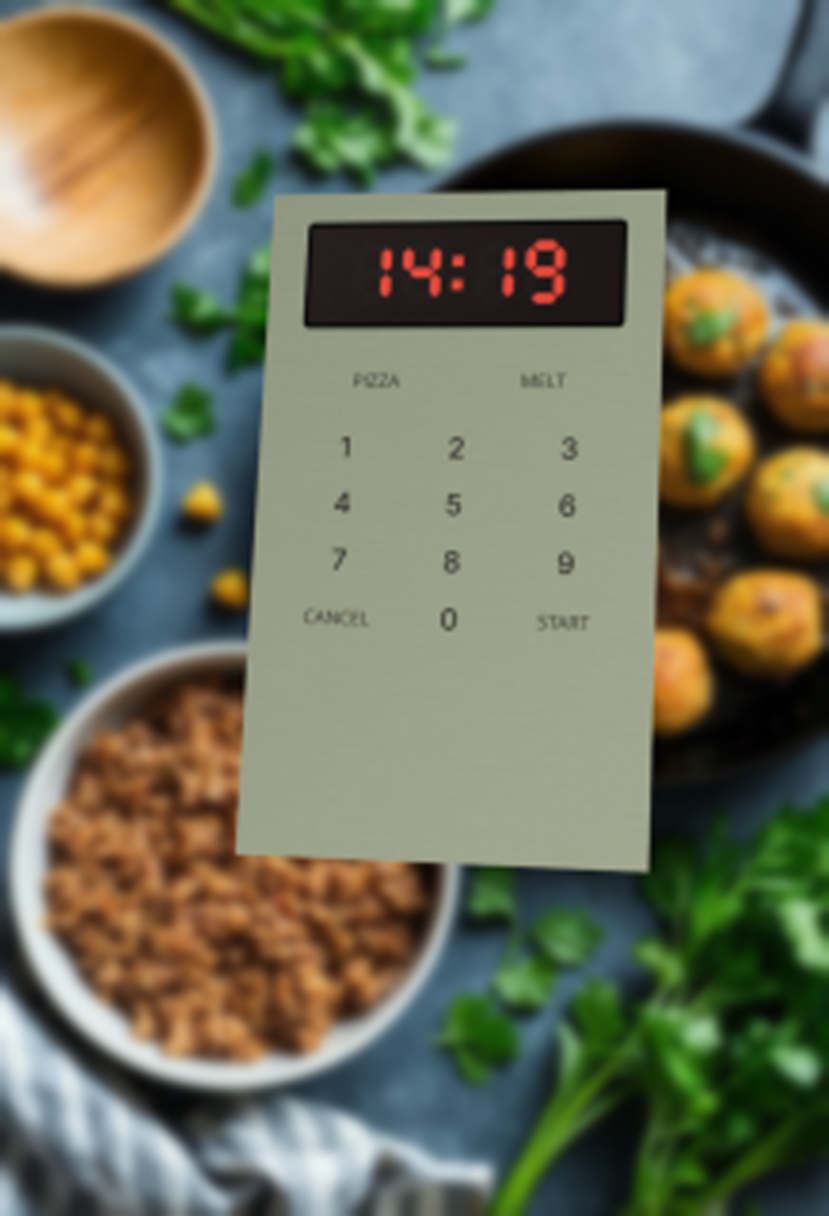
14:19
